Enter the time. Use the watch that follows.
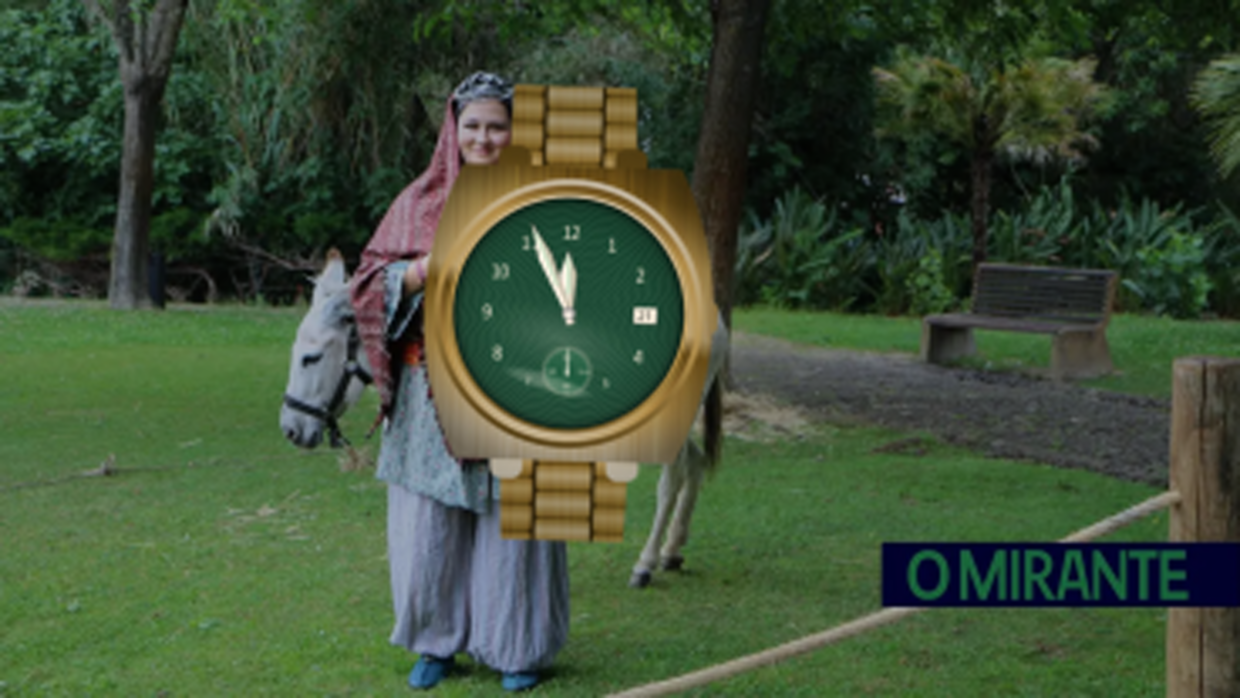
11:56
